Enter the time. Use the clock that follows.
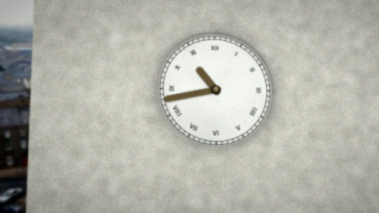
10:43
